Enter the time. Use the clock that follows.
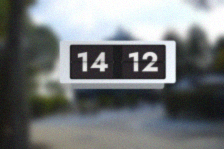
14:12
